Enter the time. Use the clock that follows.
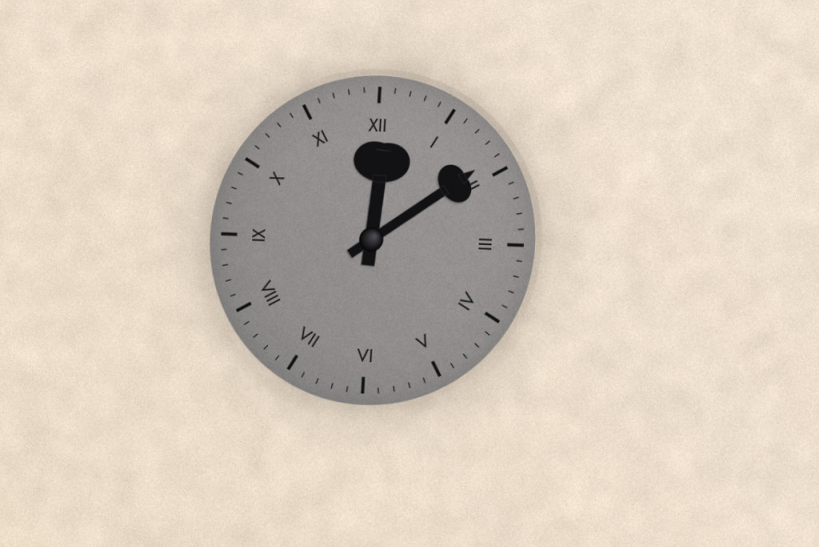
12:09
